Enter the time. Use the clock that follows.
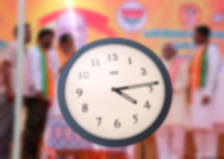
4:14
